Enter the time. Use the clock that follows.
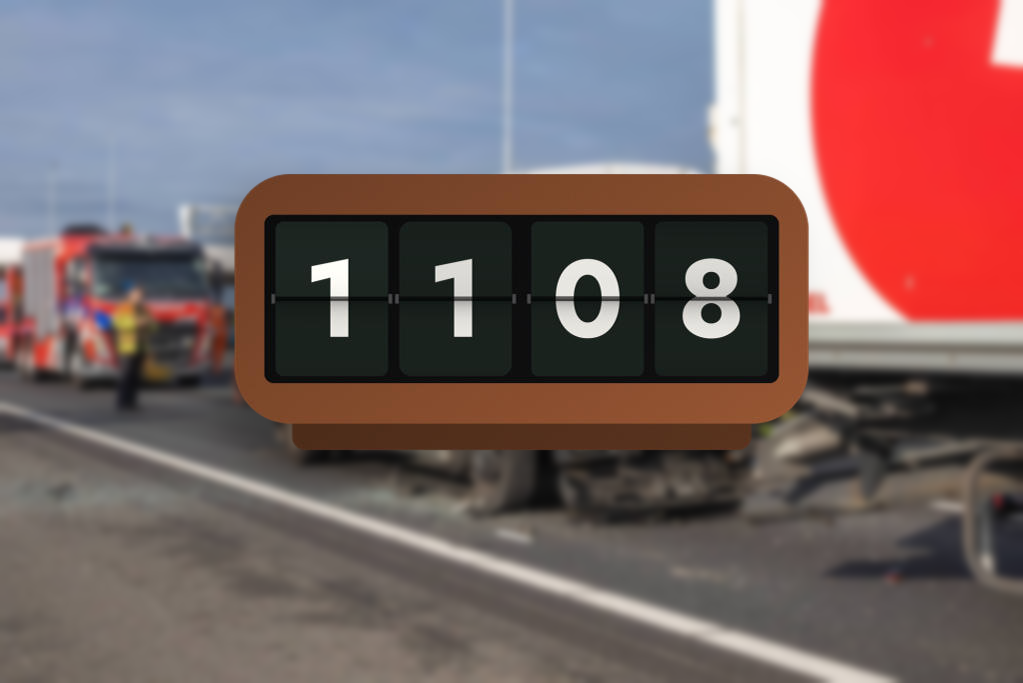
11:08
